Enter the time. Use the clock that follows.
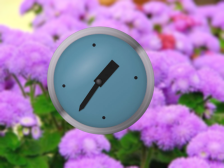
1:37
